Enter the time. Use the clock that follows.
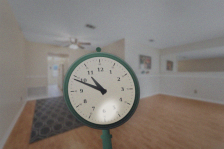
10:49
